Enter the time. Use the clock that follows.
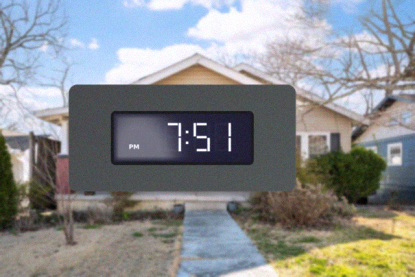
7:51
